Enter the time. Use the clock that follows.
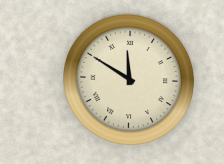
11:50
